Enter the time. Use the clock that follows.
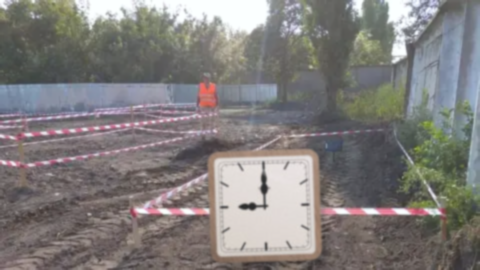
9:00
